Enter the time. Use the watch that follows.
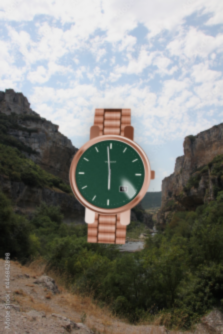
5:59
